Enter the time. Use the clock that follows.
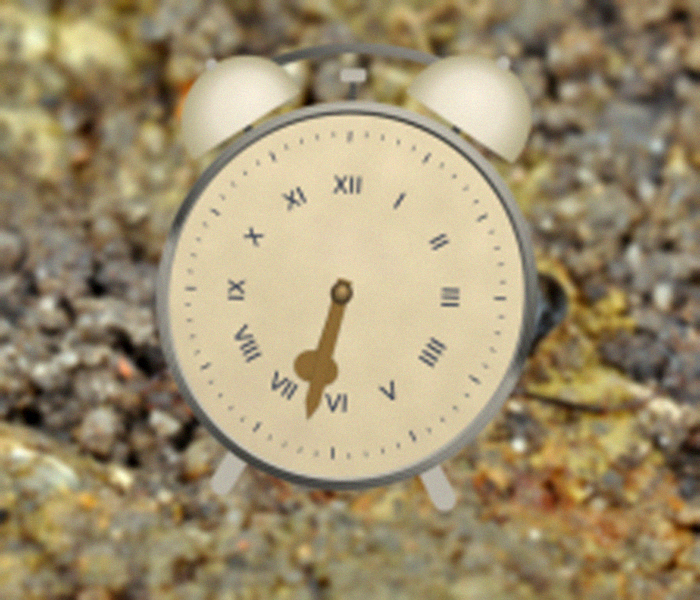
6:32
